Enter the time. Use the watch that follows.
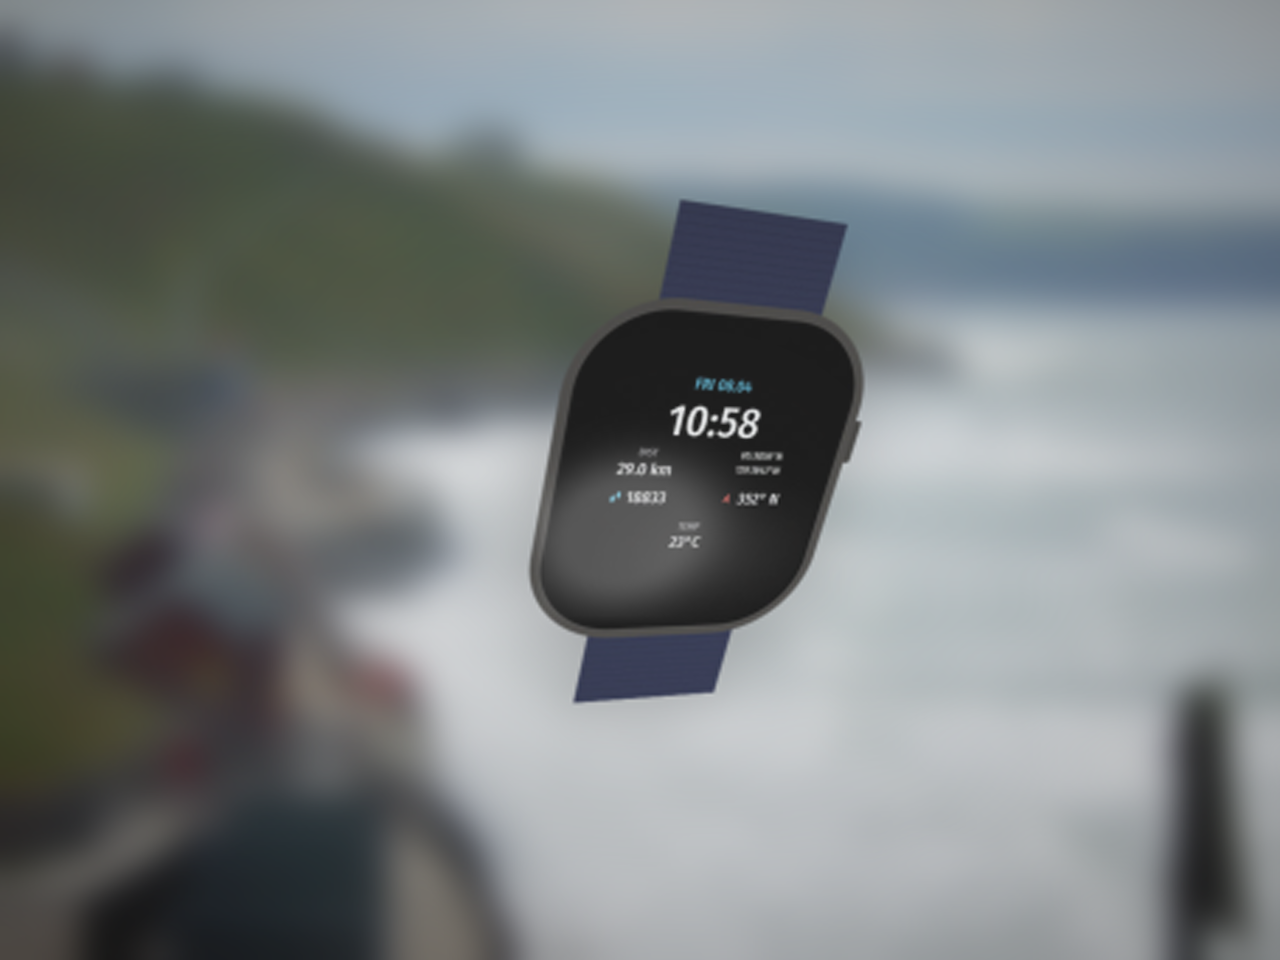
10:58
